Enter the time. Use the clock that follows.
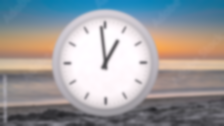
12:59
